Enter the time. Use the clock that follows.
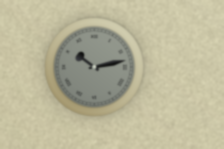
10:13
